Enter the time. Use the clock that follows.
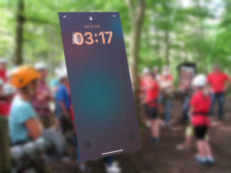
3:17
